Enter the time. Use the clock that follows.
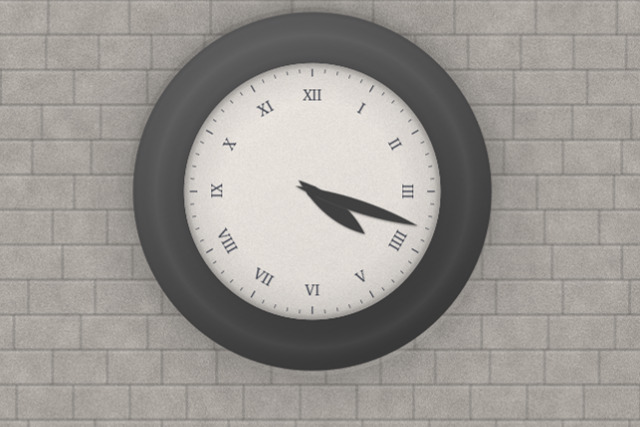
4:18
